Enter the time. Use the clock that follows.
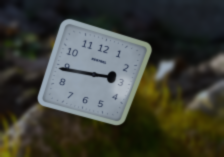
2:44
